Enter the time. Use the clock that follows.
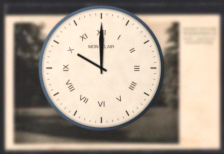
10:00
